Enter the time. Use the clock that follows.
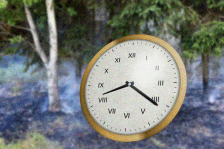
8:21
